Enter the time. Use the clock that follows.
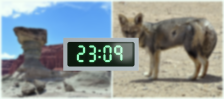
23:09
